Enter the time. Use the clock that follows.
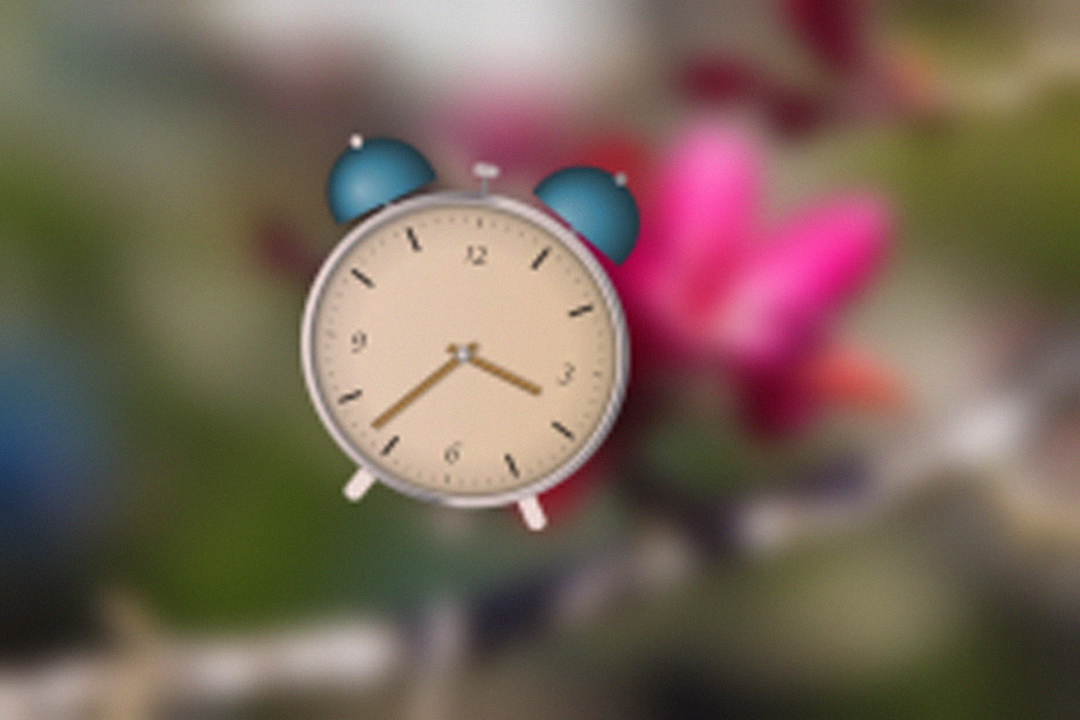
3:37
